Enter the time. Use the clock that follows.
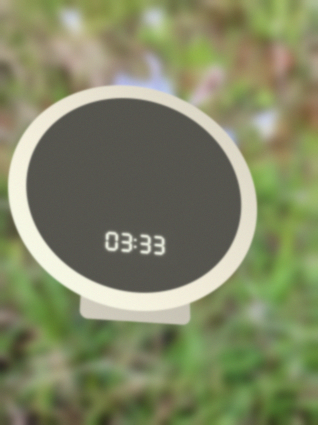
3:33
